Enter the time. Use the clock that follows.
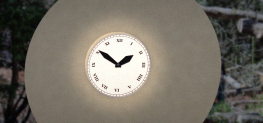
1:51
